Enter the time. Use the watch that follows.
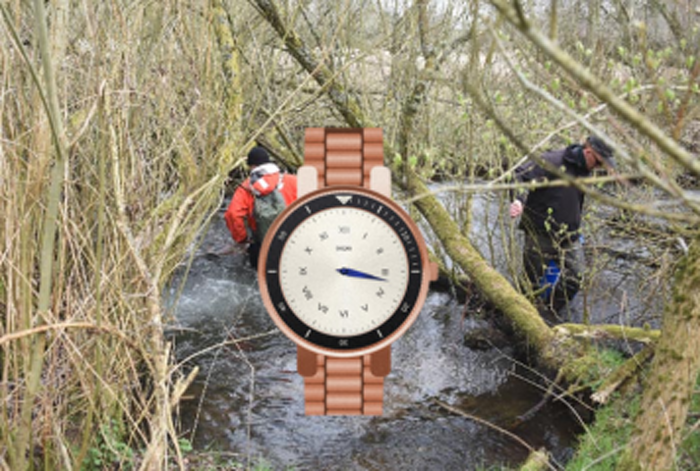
3:17
